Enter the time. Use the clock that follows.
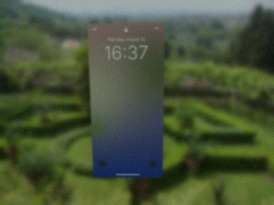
16:37
